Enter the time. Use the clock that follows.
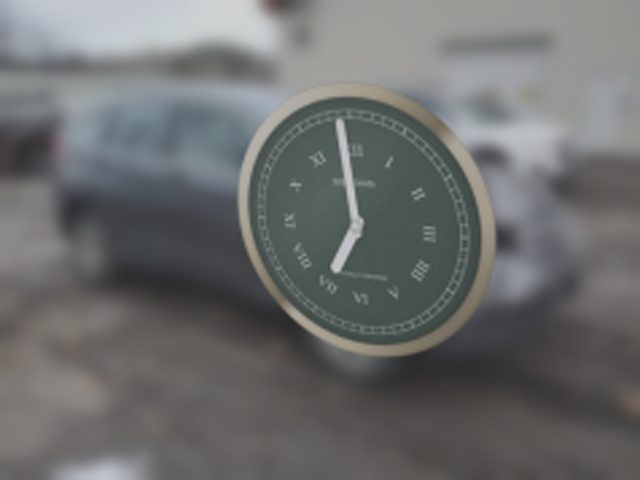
6:59
